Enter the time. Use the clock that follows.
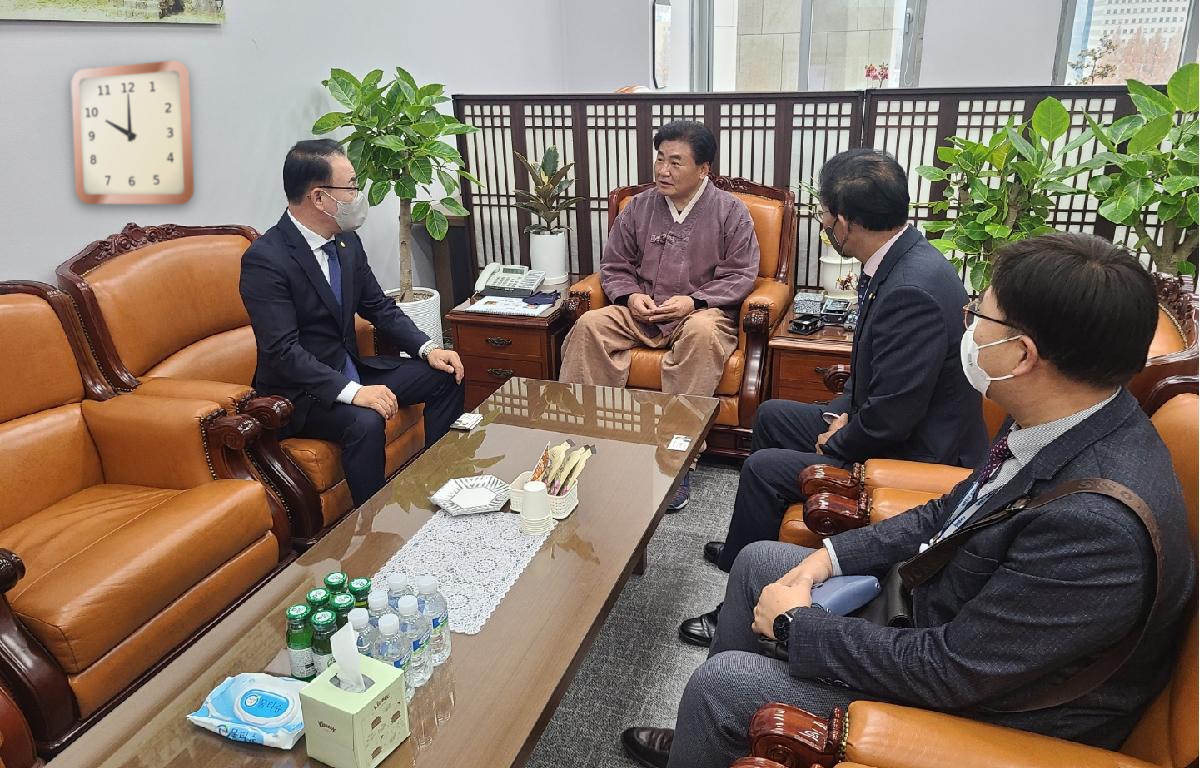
10:00
